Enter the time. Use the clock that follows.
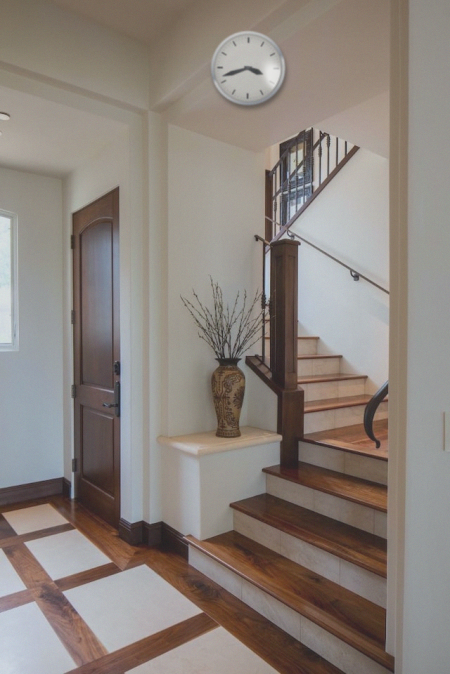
3:42
